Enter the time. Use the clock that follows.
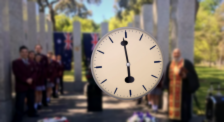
5:59
